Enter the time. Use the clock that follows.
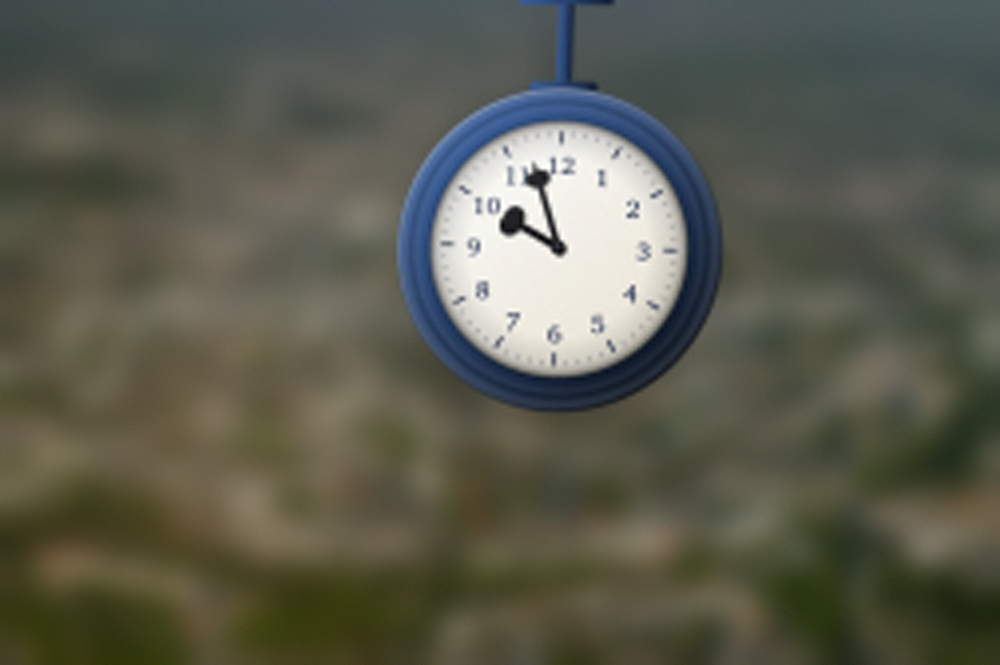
9:57
